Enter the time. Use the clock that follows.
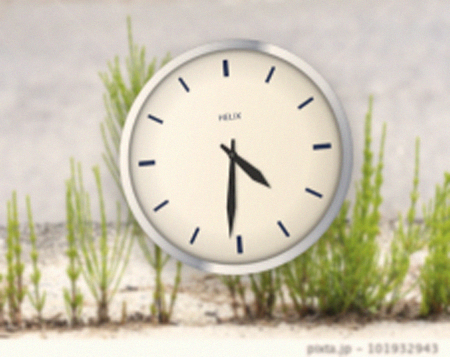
4:31
